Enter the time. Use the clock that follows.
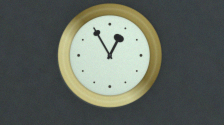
12:55
